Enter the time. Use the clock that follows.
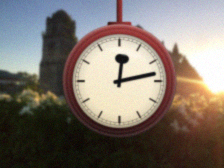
12:13
